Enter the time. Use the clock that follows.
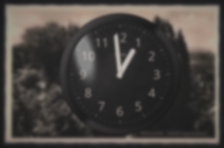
12:59
